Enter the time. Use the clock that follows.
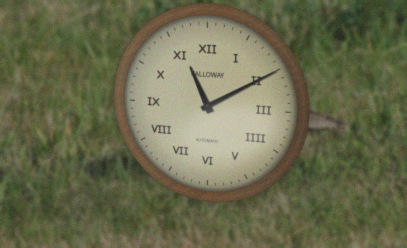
11:10
